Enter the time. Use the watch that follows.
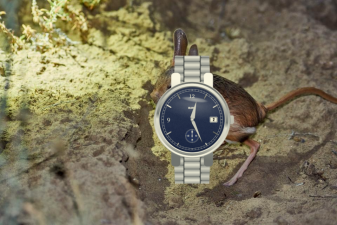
12:26
